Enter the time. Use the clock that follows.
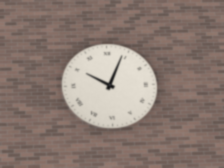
10:04
